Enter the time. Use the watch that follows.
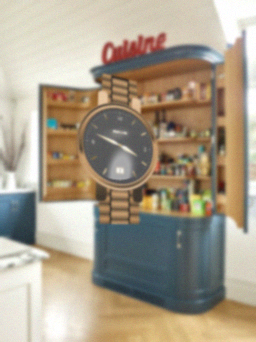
3:48
